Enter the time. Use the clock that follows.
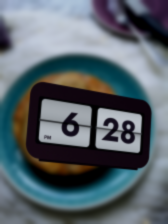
6:28
